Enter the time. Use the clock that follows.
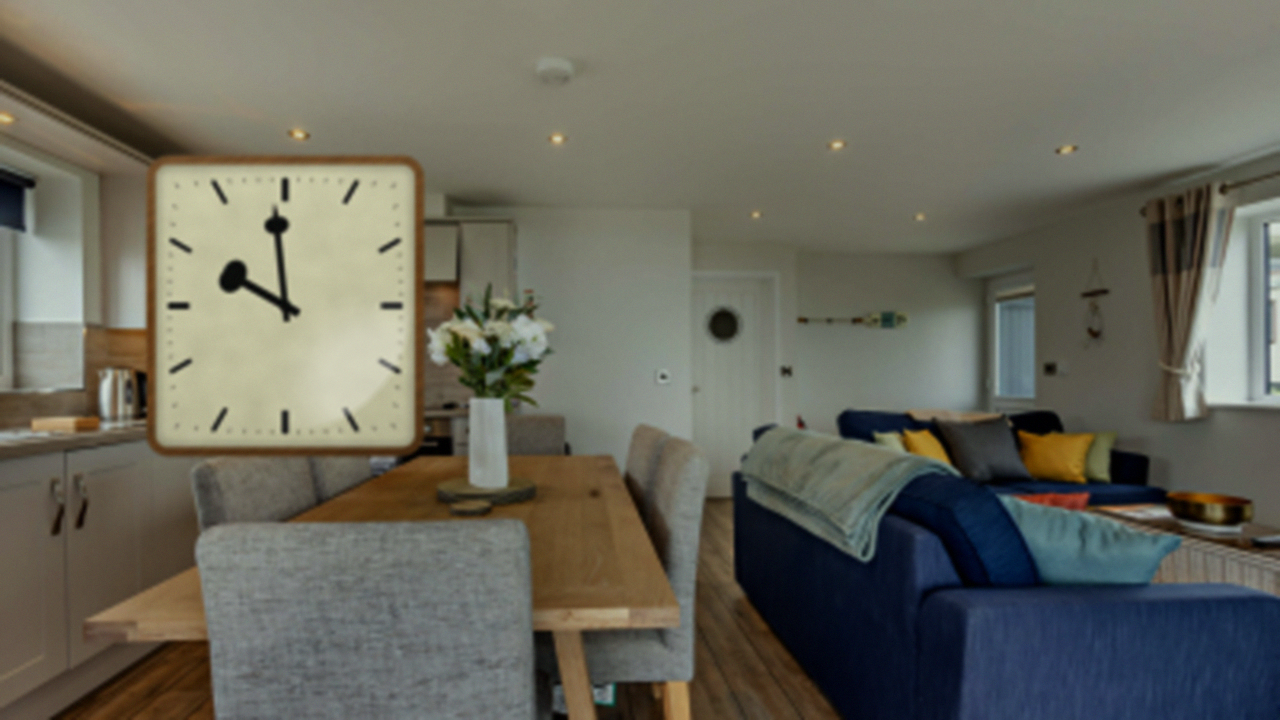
9:59
